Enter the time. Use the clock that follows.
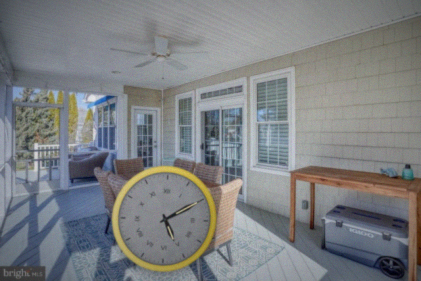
5:10
